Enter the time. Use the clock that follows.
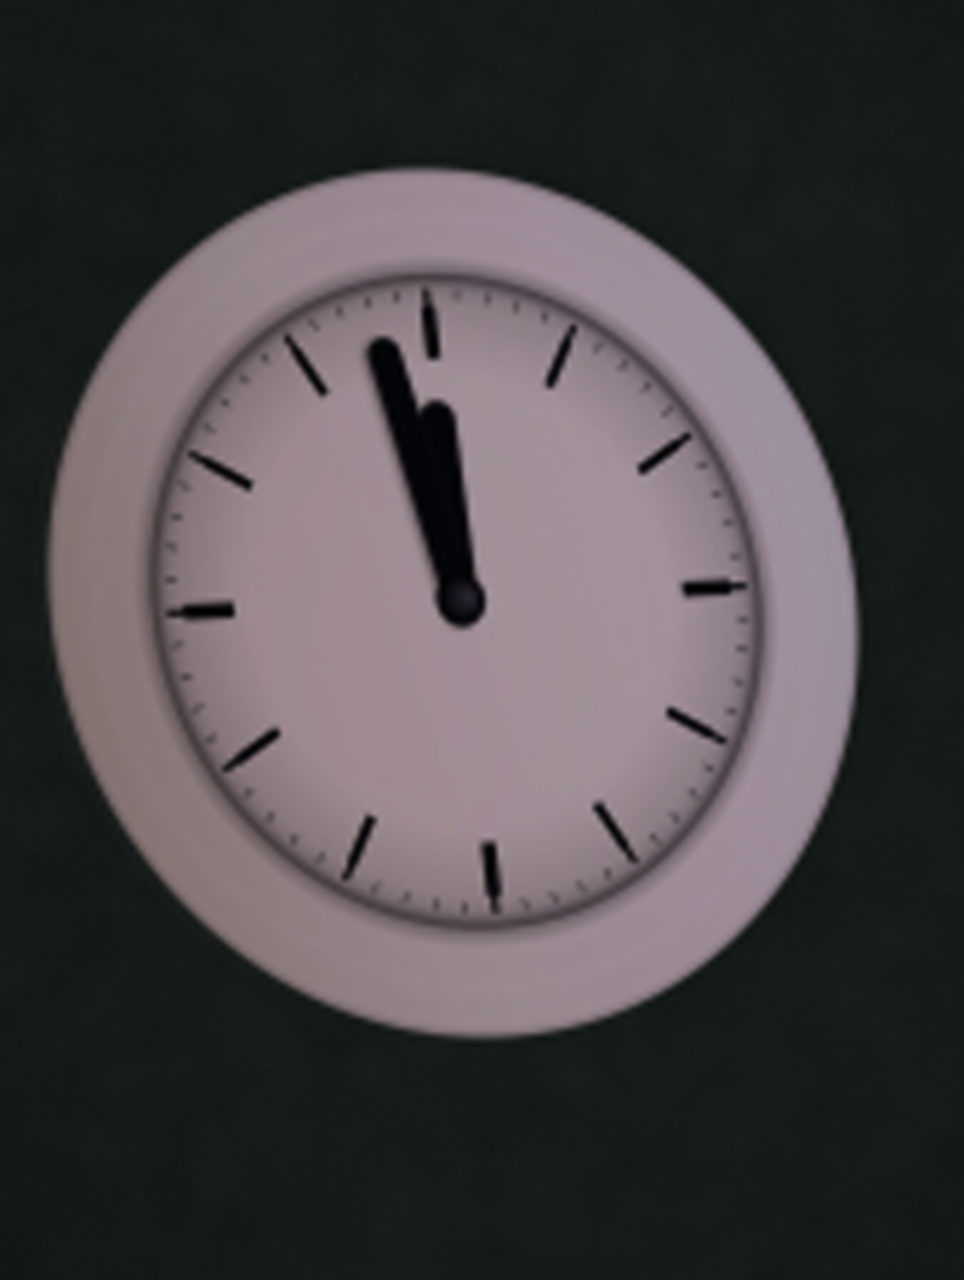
11:58
